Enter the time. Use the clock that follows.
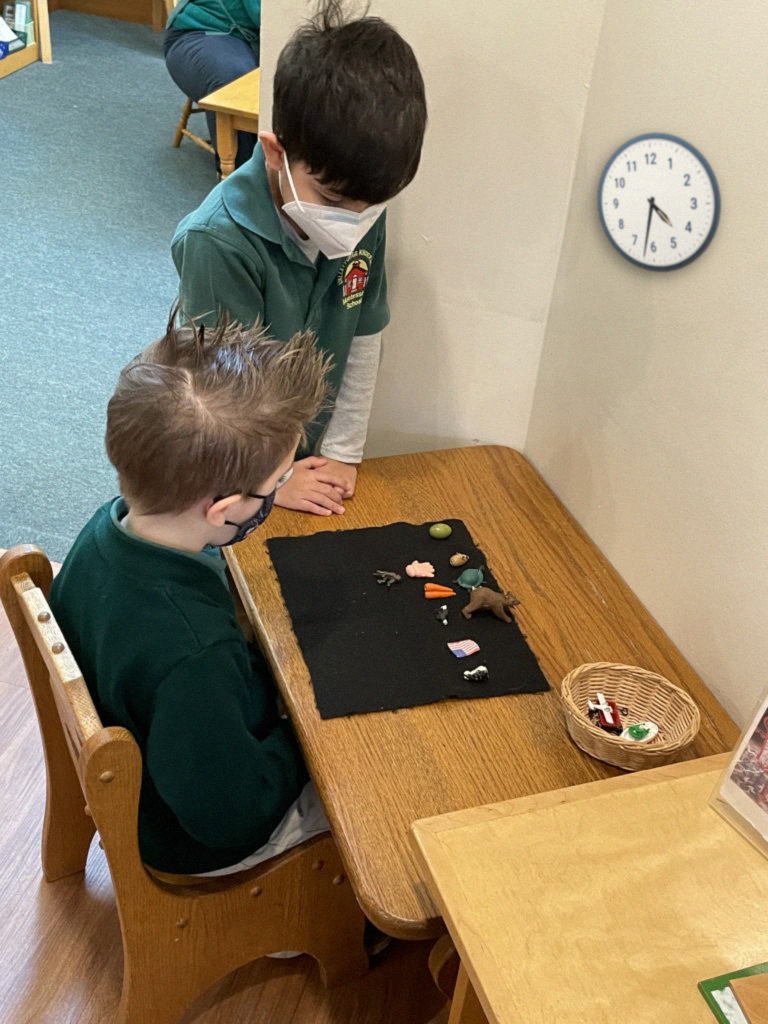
4:32
